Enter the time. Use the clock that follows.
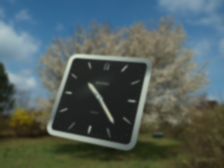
10:23
